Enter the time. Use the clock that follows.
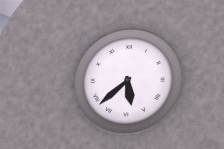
5:38
